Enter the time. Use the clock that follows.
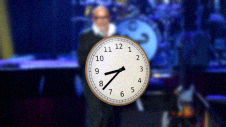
8:38
